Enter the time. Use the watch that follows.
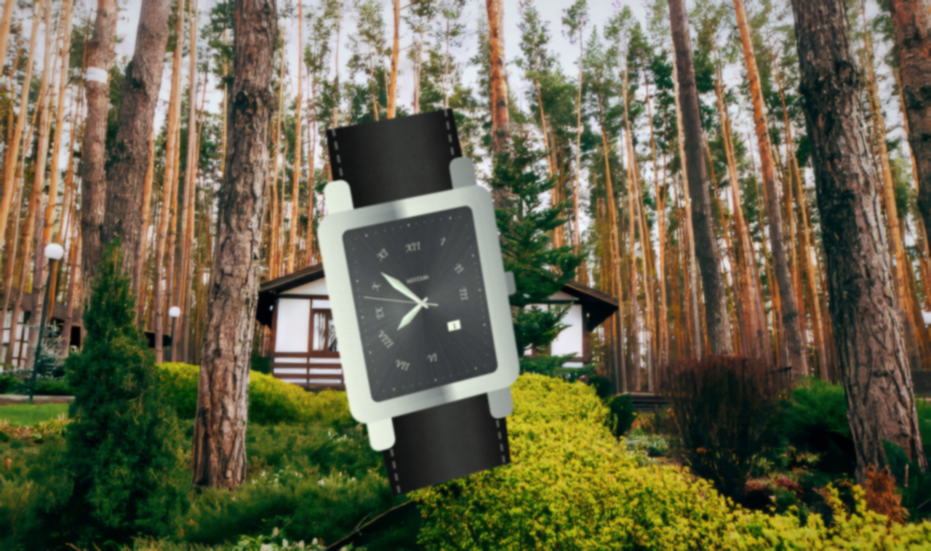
7:52:48
